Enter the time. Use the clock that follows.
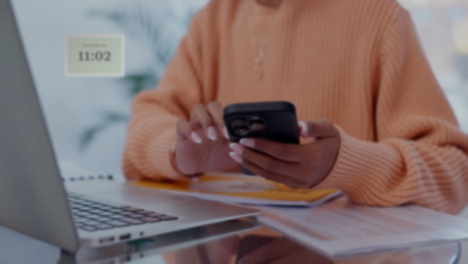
11:02
